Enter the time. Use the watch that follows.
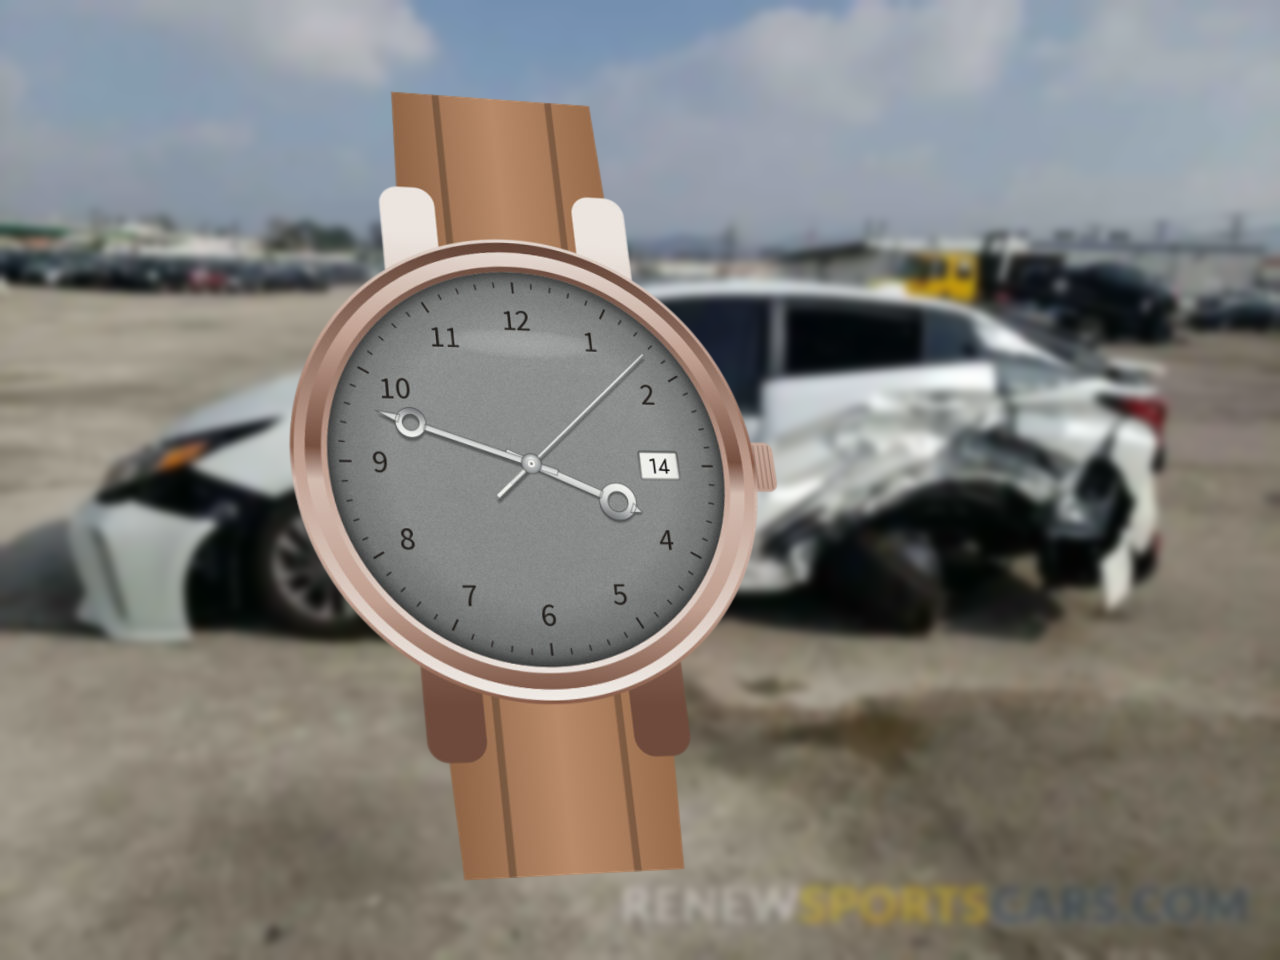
3:48:08
